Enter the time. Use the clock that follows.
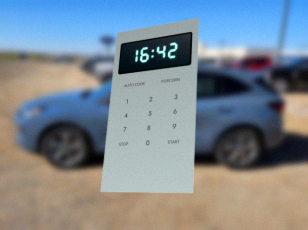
16:42
